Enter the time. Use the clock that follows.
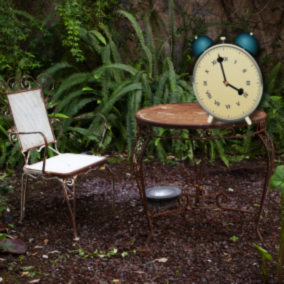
3:58
